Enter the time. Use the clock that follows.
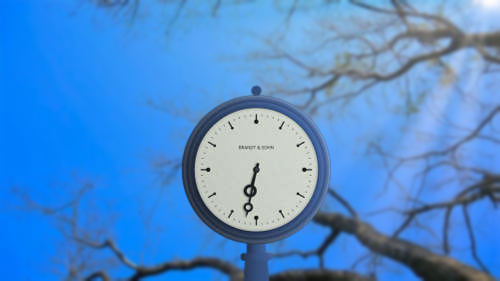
6:32
